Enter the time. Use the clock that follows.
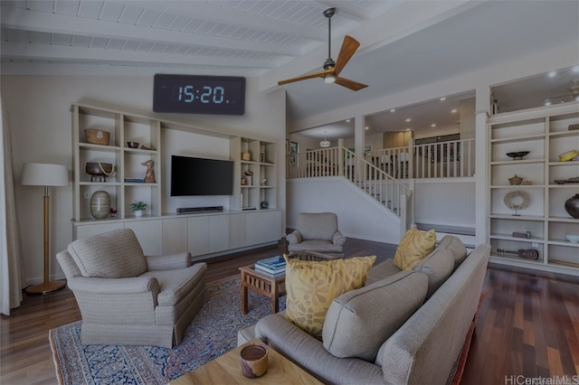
15:20
